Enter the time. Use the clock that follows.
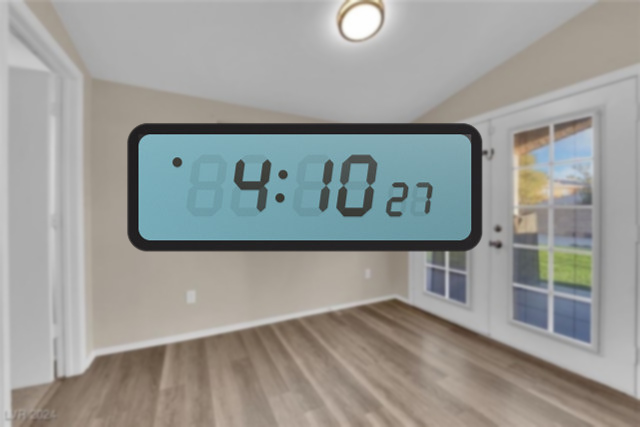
4:10:27
